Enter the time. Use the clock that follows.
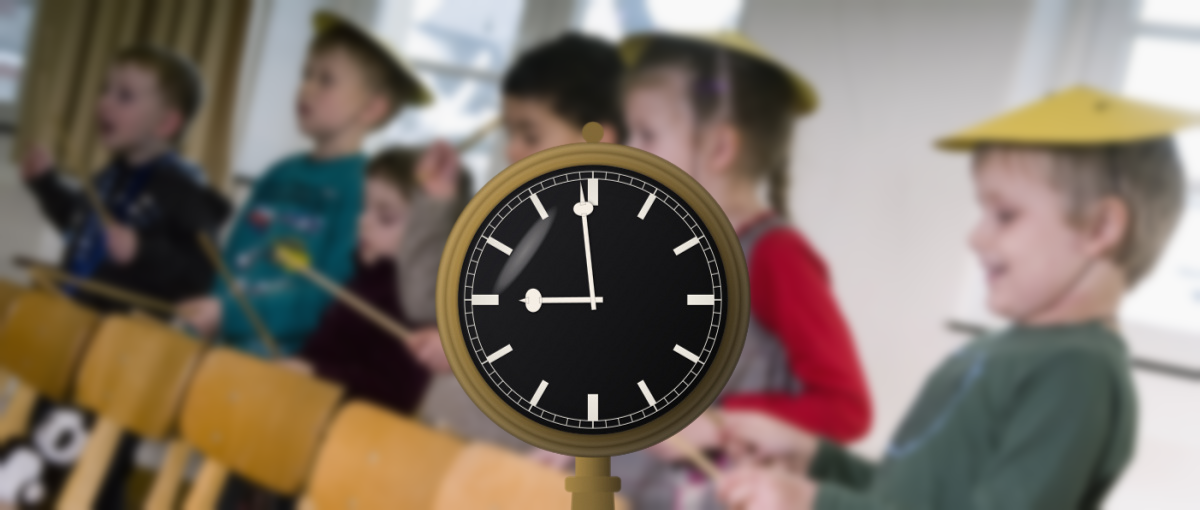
8:59
